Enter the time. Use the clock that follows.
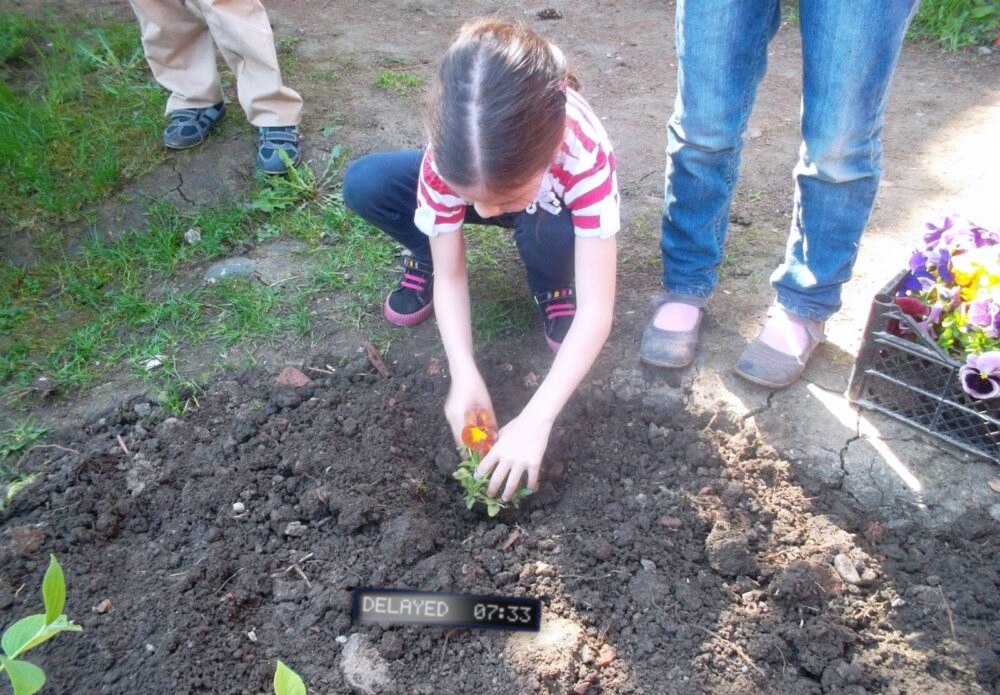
7:33
